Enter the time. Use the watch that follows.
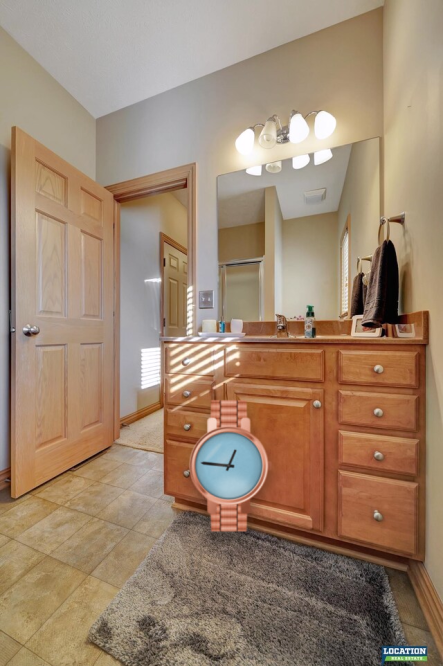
12:46
